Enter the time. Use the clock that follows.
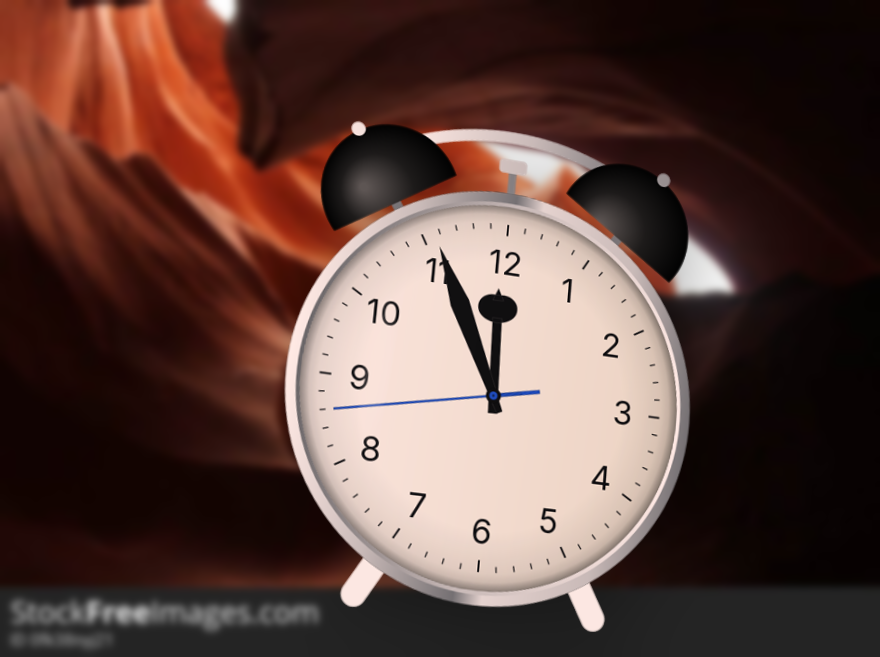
11:55:43
